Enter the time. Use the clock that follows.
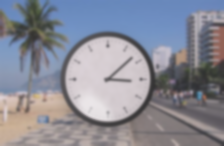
3:08
